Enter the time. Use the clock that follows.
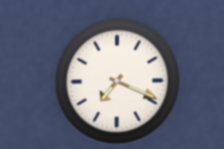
7:19
